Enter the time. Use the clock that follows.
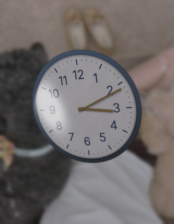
3:11
